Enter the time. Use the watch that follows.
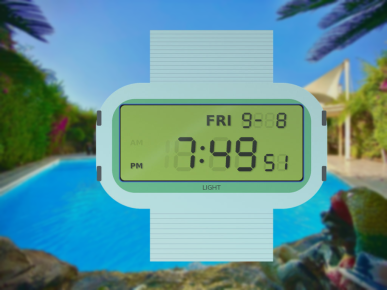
7:49:51
